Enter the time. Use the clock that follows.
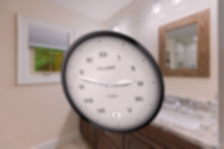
2:48
